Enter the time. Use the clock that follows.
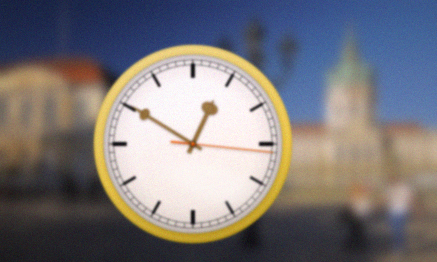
12:50:16
